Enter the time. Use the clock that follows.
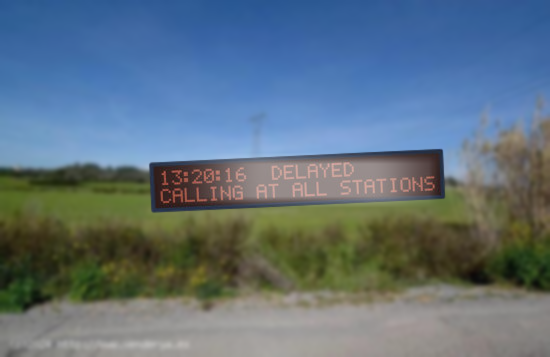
13:20:16
